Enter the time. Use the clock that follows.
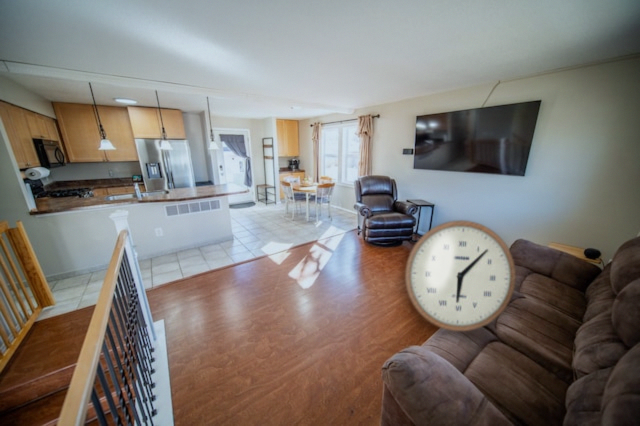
6:07
